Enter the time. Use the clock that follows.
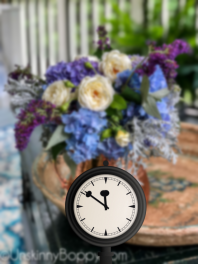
11:51
